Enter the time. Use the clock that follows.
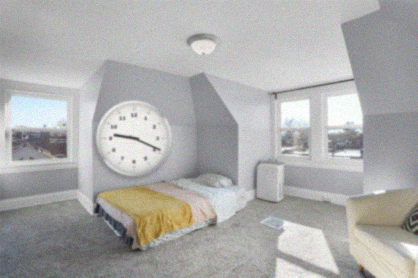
9:19
